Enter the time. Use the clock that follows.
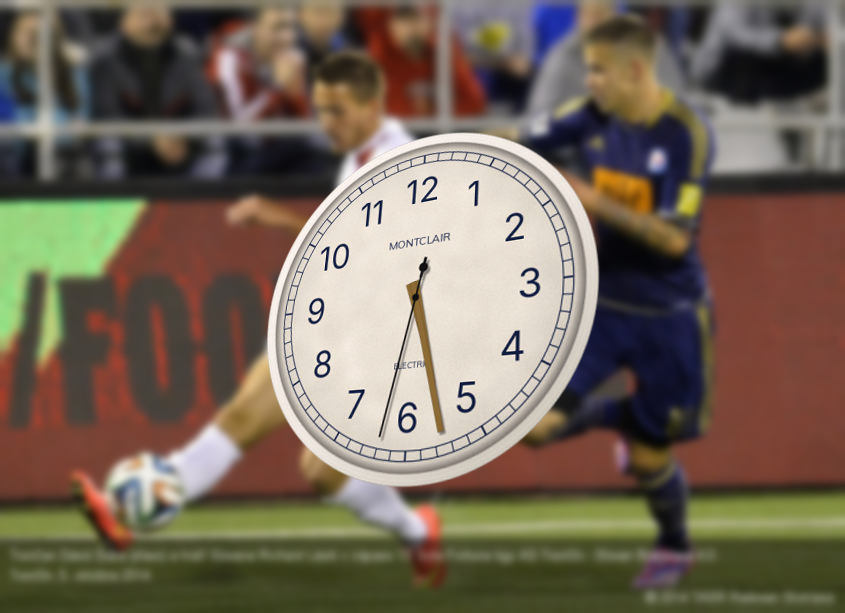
5:27:32
